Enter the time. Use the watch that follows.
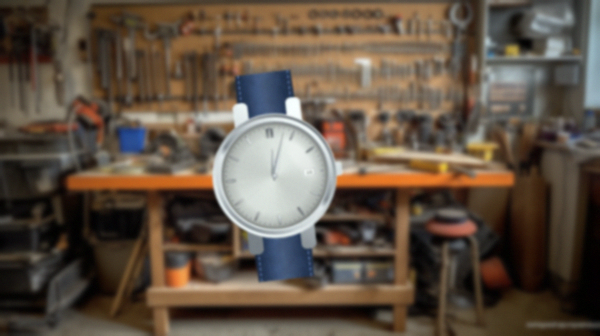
12:03
